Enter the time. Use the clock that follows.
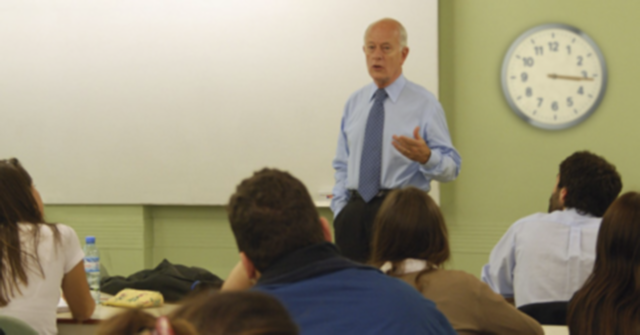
3:16
